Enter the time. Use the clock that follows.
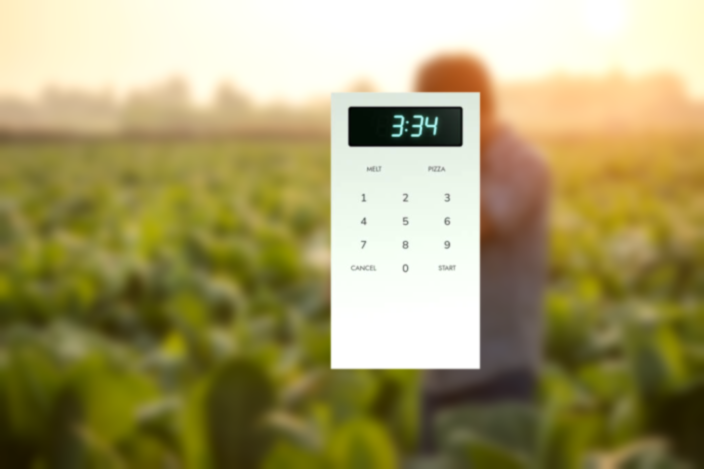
3:34
